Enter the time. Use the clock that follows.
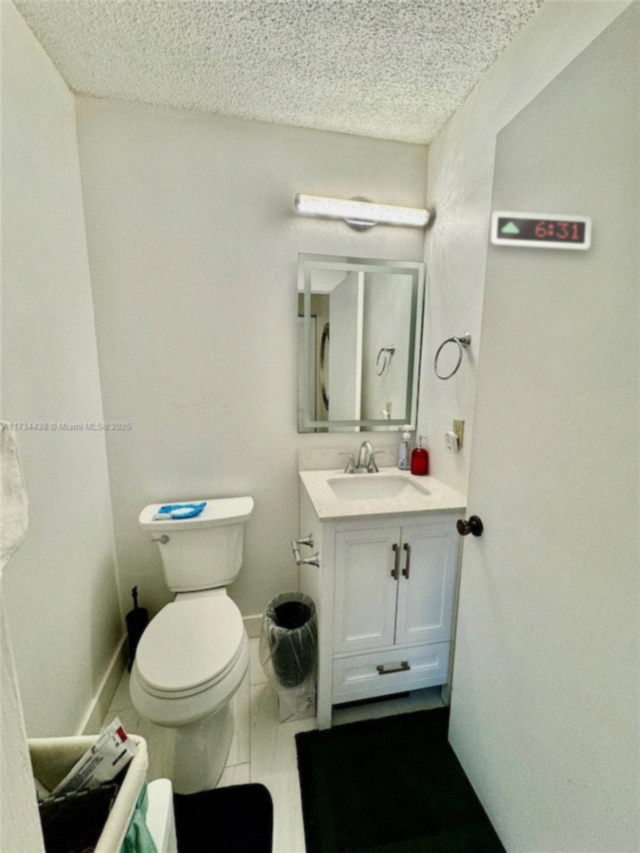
6:31
